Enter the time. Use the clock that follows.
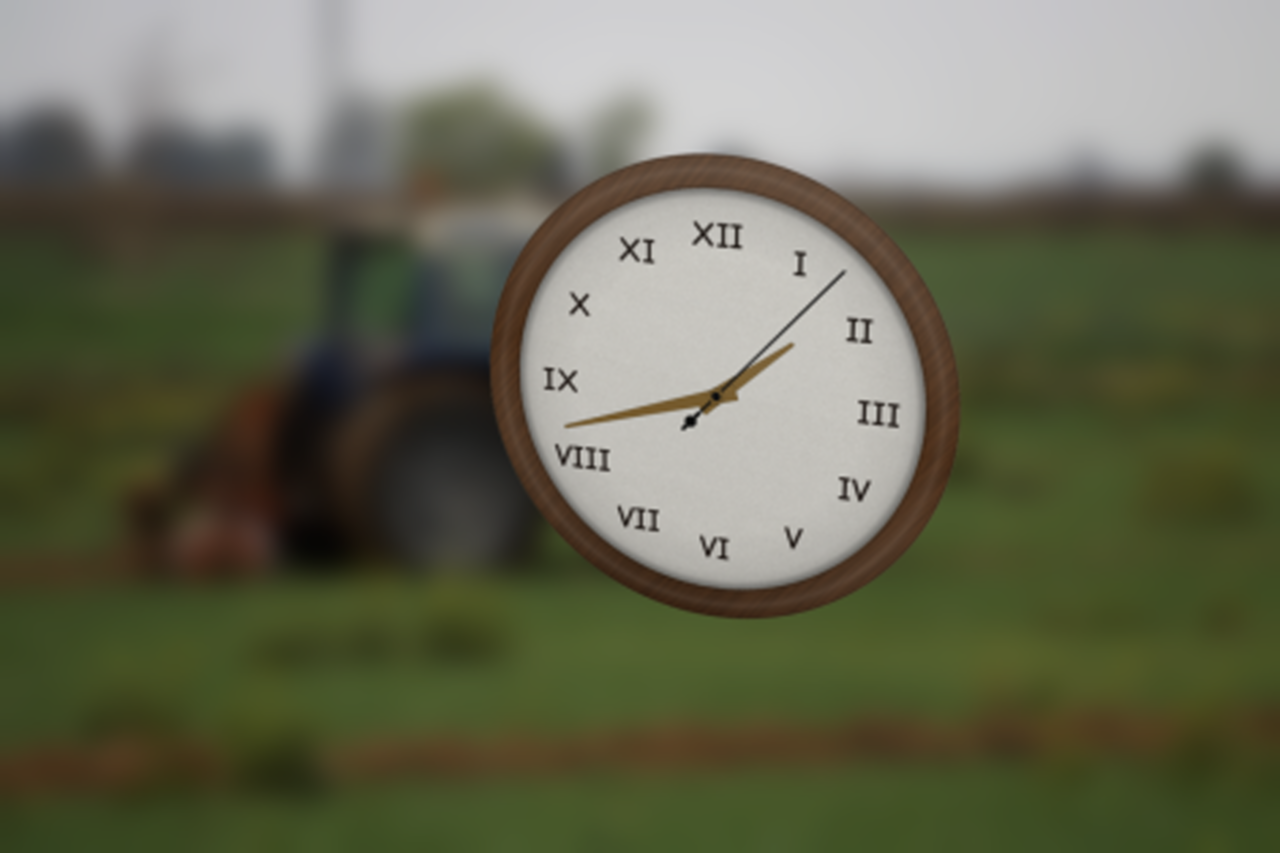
1:42:07
